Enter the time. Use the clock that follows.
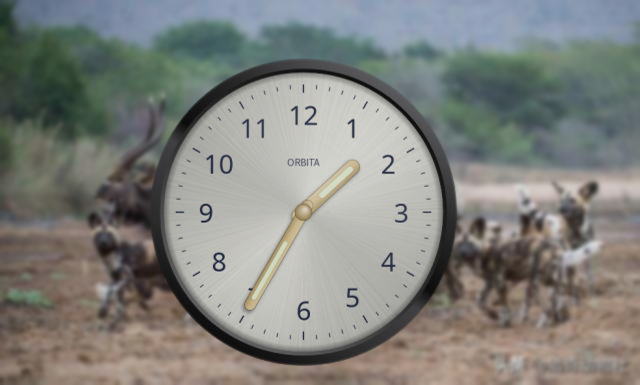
1:35
